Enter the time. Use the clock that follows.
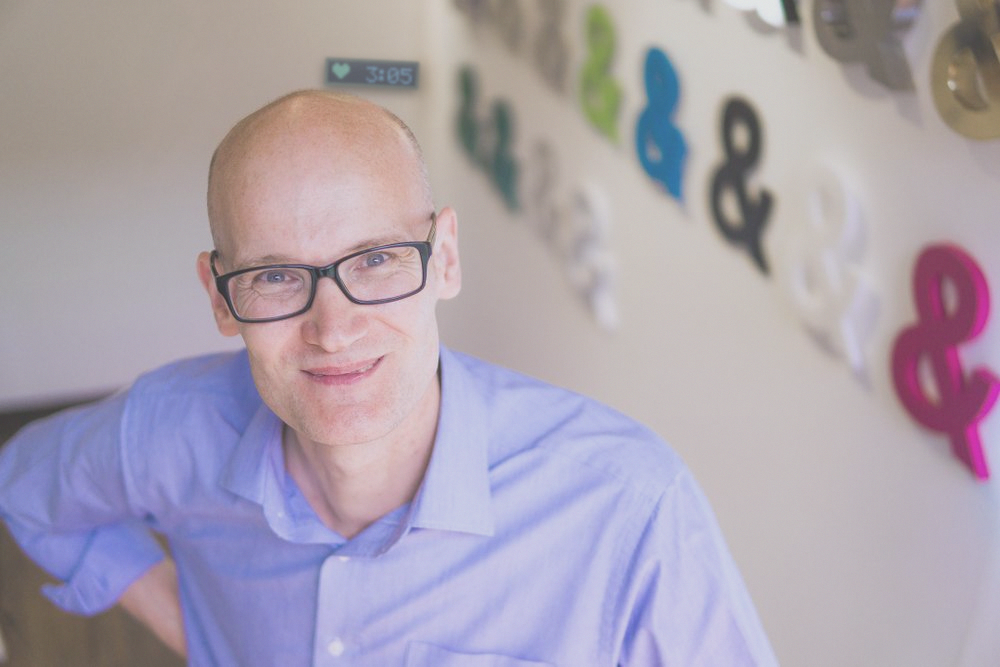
3:05
